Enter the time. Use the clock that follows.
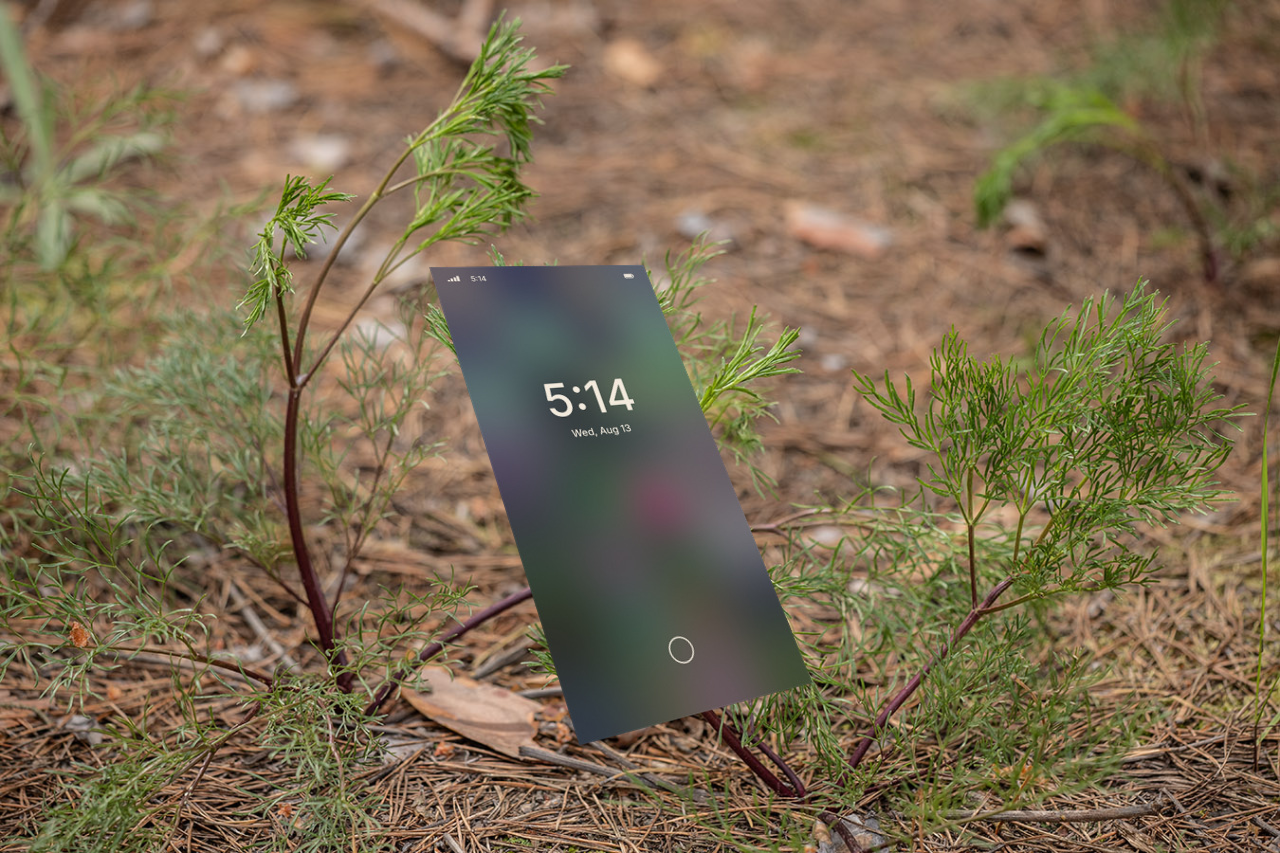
5:14
